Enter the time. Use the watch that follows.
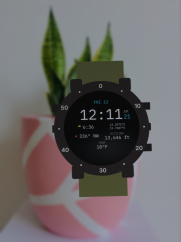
12:11
